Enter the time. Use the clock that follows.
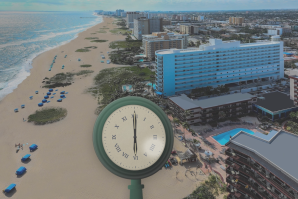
6:00
